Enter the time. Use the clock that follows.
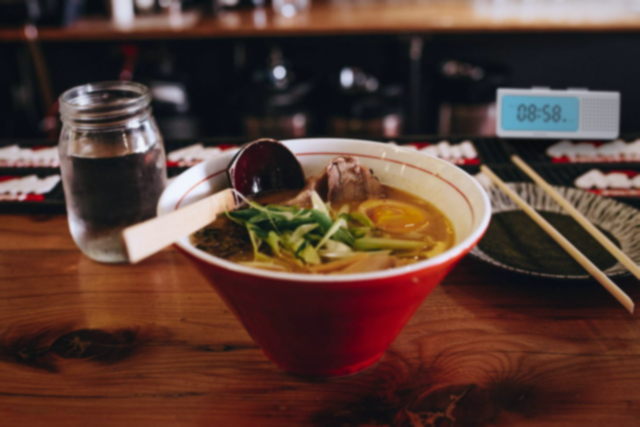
8:58
